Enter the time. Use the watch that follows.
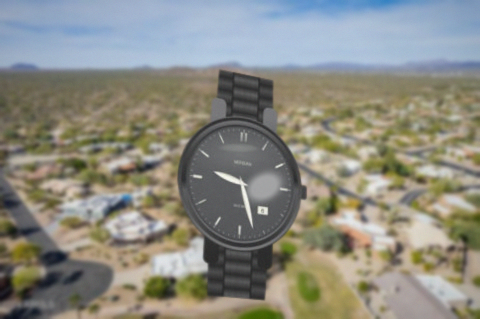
9:27
